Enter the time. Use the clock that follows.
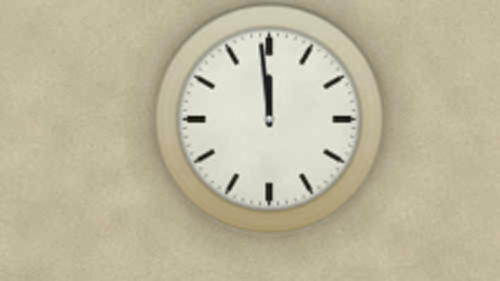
11:59
